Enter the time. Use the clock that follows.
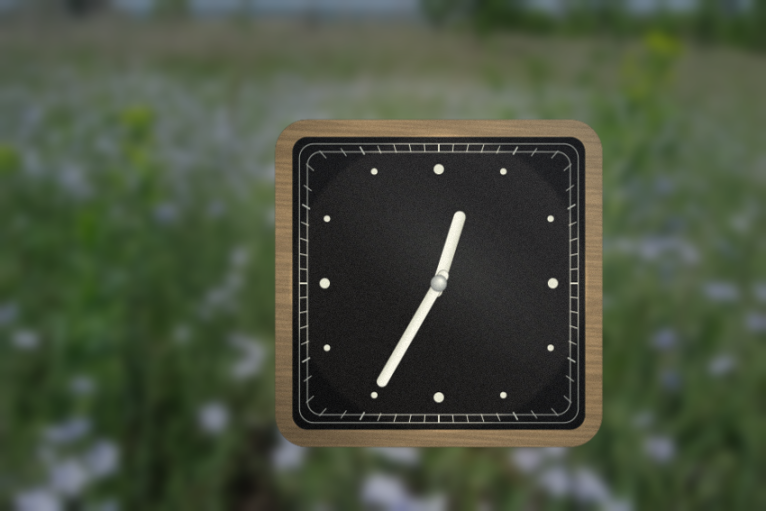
12:35
